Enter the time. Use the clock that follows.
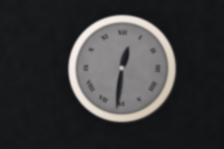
12:31
